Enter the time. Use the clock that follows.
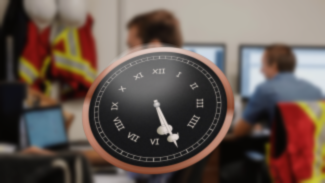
5:26
